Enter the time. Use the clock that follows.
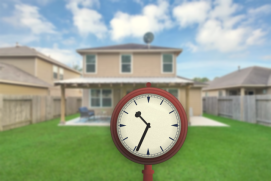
10:34
